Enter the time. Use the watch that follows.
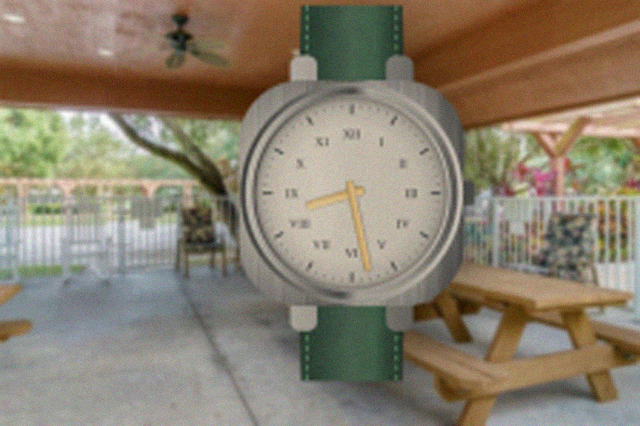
8:28
